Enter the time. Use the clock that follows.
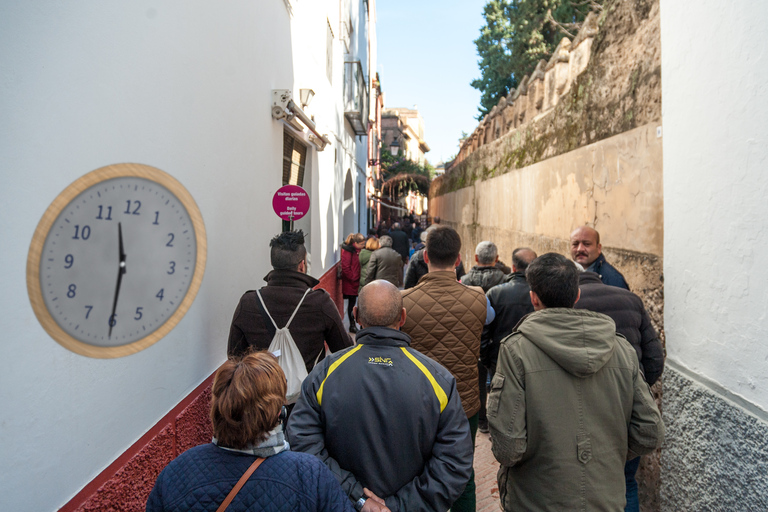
11:30
